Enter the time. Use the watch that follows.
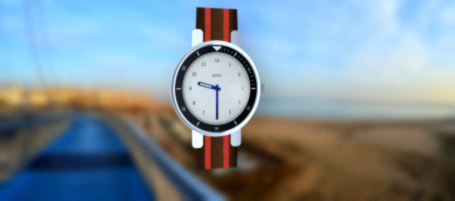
9:30
